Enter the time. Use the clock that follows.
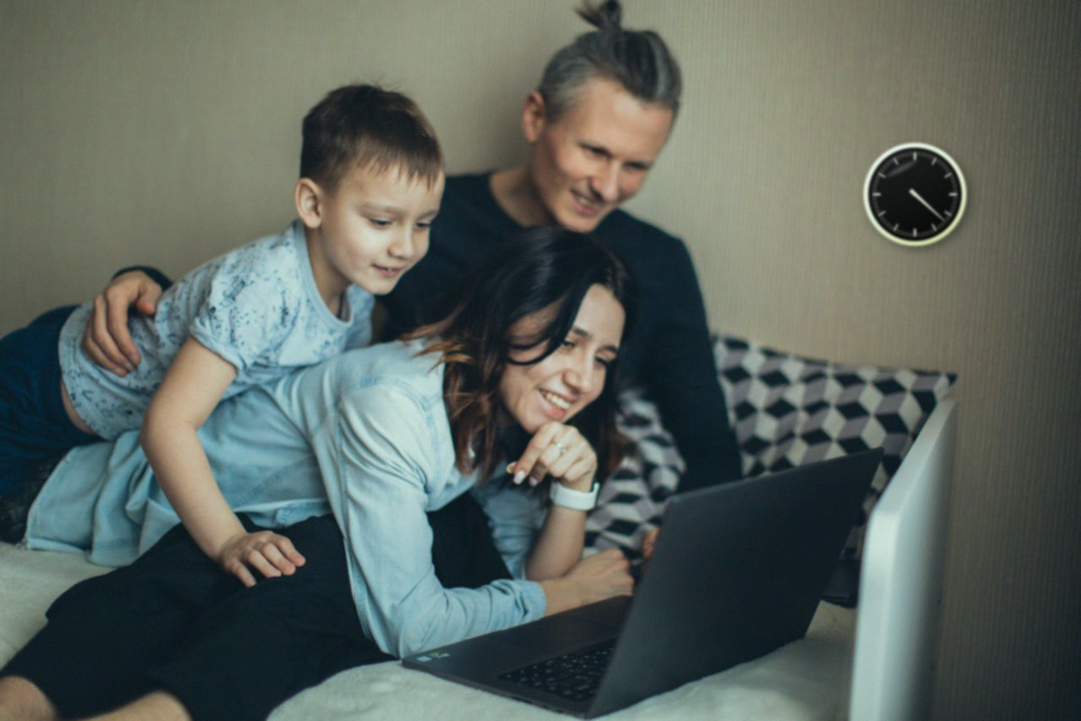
4:22
